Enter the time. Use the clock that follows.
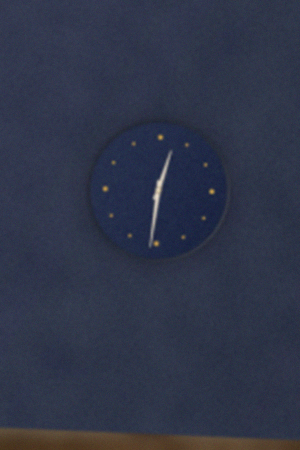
12:31
